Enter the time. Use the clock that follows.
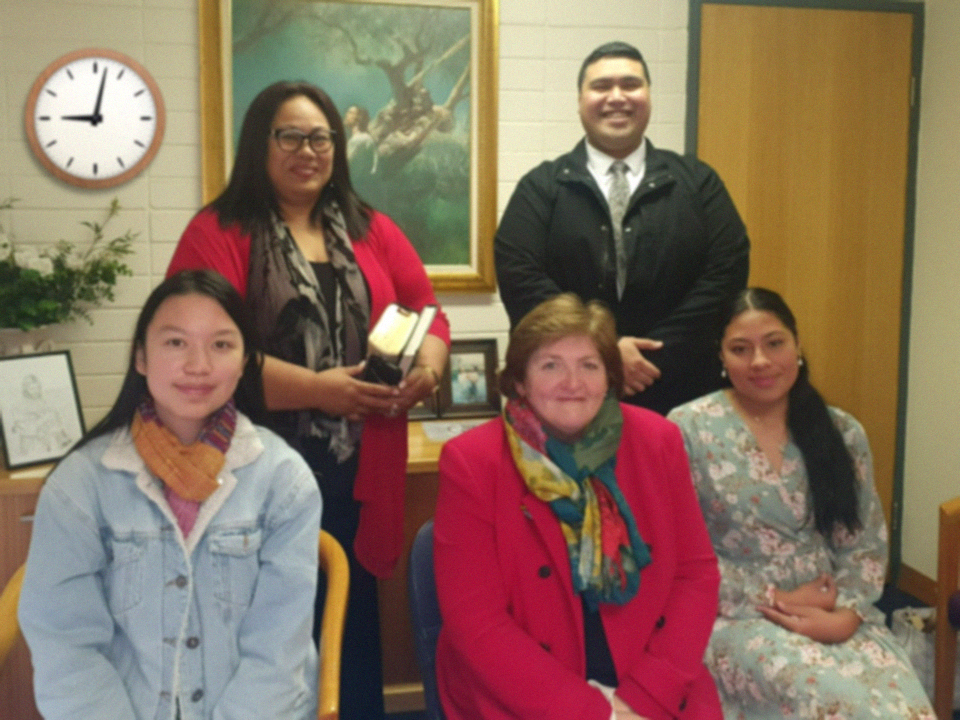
9:02
